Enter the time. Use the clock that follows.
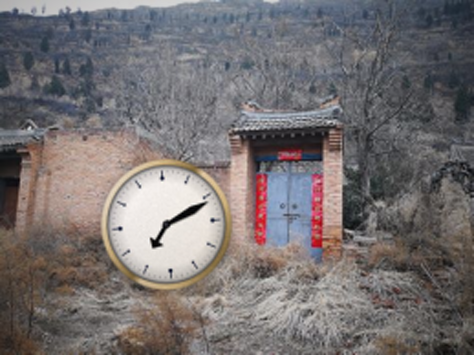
7:11
